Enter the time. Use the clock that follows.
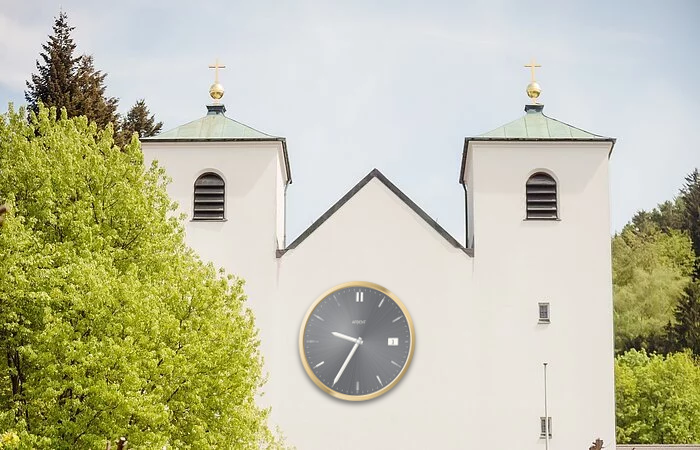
9:35
